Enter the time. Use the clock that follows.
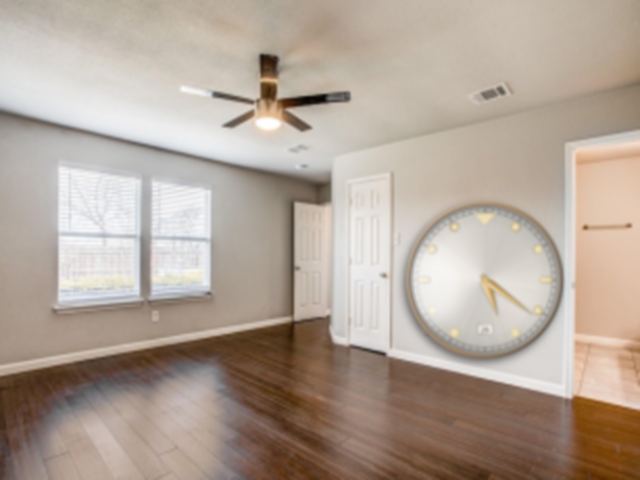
5:21
